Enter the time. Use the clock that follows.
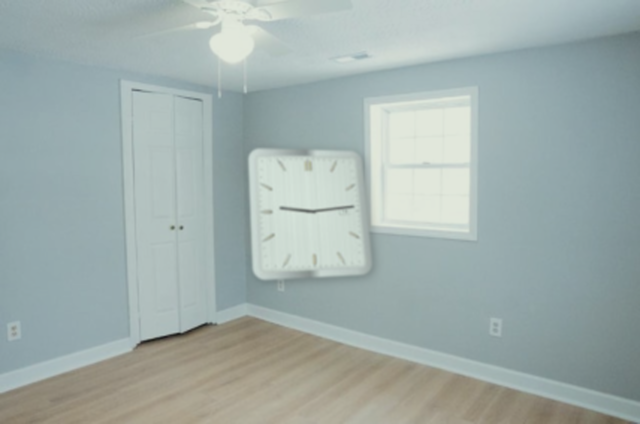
9:14
